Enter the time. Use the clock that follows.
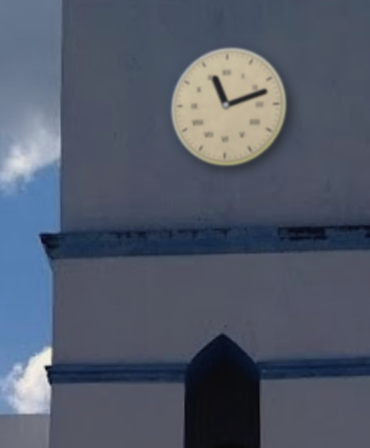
11:12
